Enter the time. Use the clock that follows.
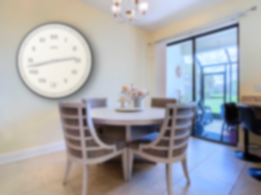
2:43
